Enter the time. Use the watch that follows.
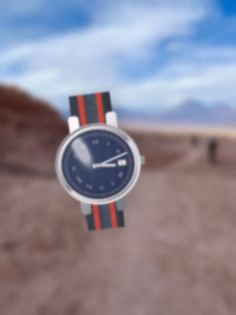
3:12
